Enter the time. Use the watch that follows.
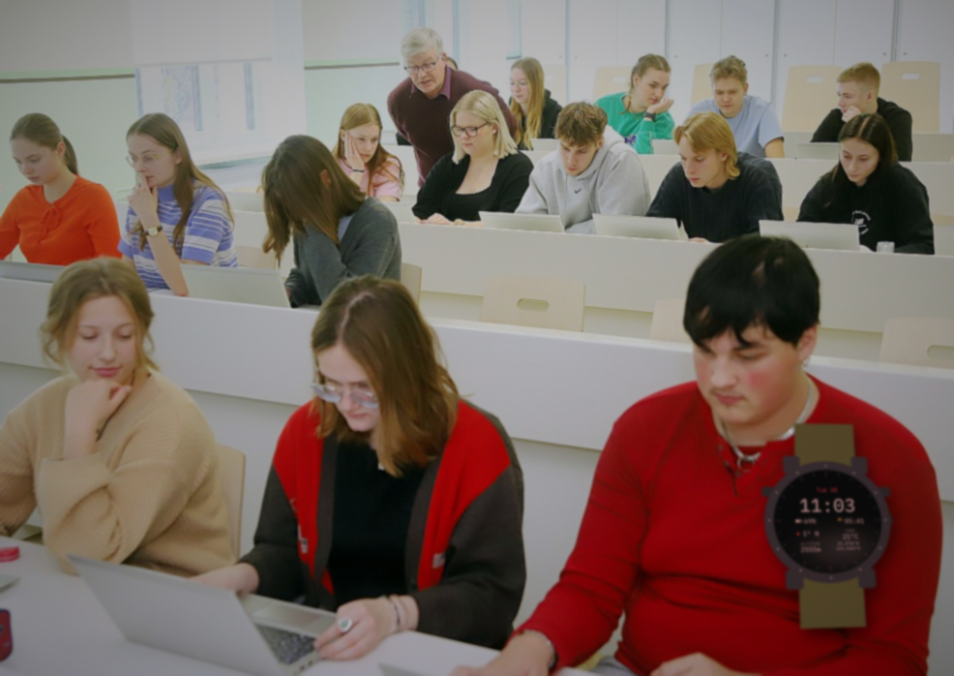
11:03
